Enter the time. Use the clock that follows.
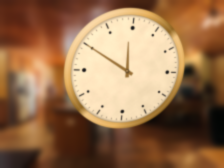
11:50
